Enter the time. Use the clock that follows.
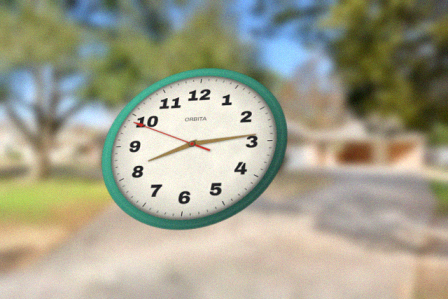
8:13:49
